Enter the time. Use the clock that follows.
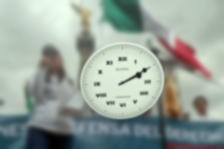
2:10
